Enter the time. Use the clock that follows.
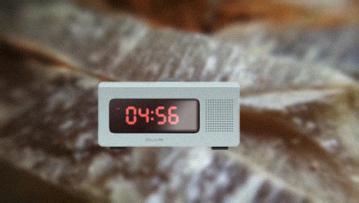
4:56
